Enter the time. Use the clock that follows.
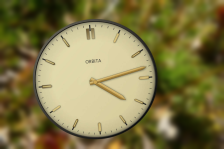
4:13
